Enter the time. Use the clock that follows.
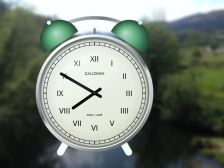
7:50
